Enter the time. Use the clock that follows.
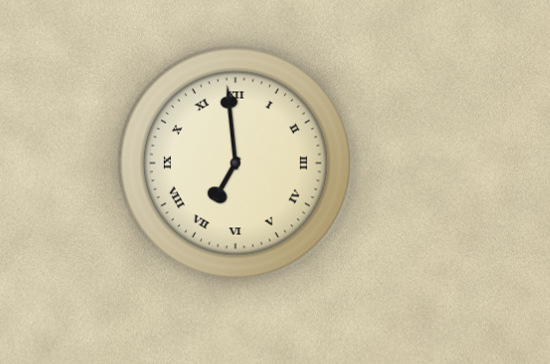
6:59
